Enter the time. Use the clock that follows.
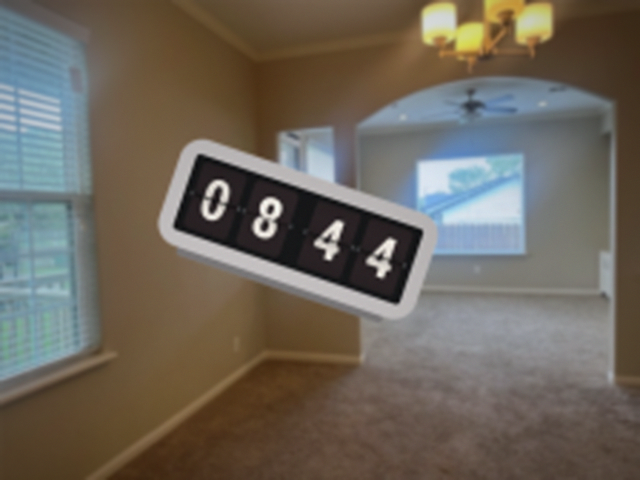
8:44
